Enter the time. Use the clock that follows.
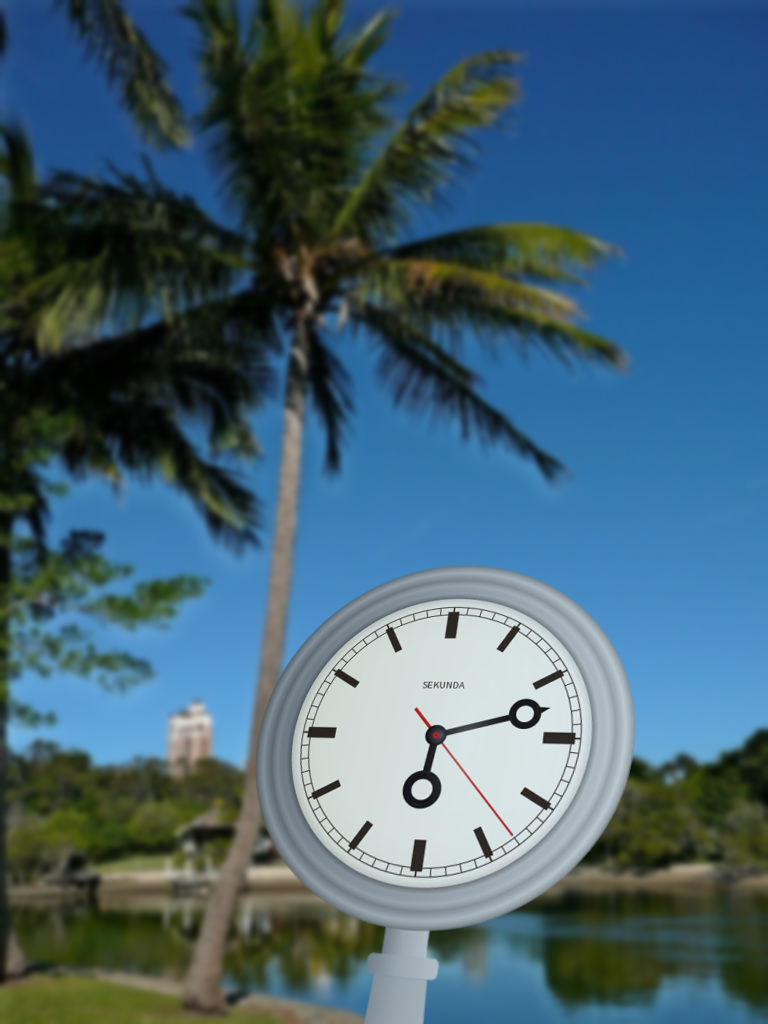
6:12:23
